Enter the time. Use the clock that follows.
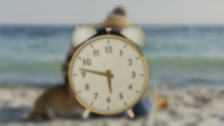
5:47
